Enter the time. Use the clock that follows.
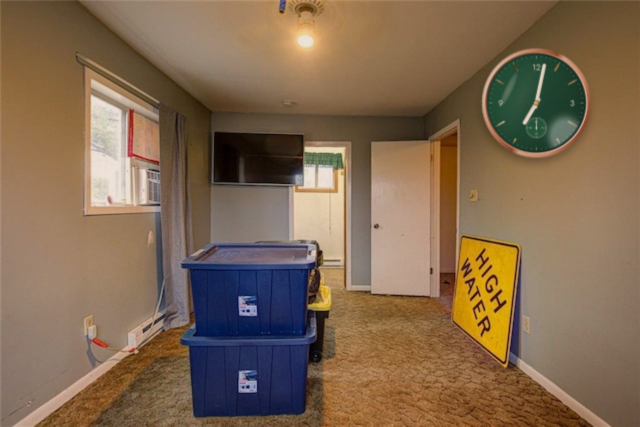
7:02
